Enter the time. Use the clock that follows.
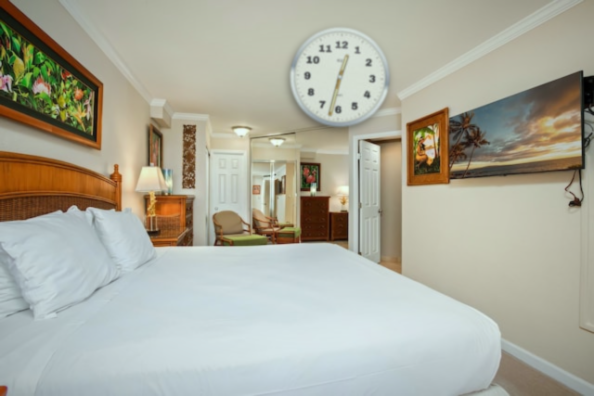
12:32
